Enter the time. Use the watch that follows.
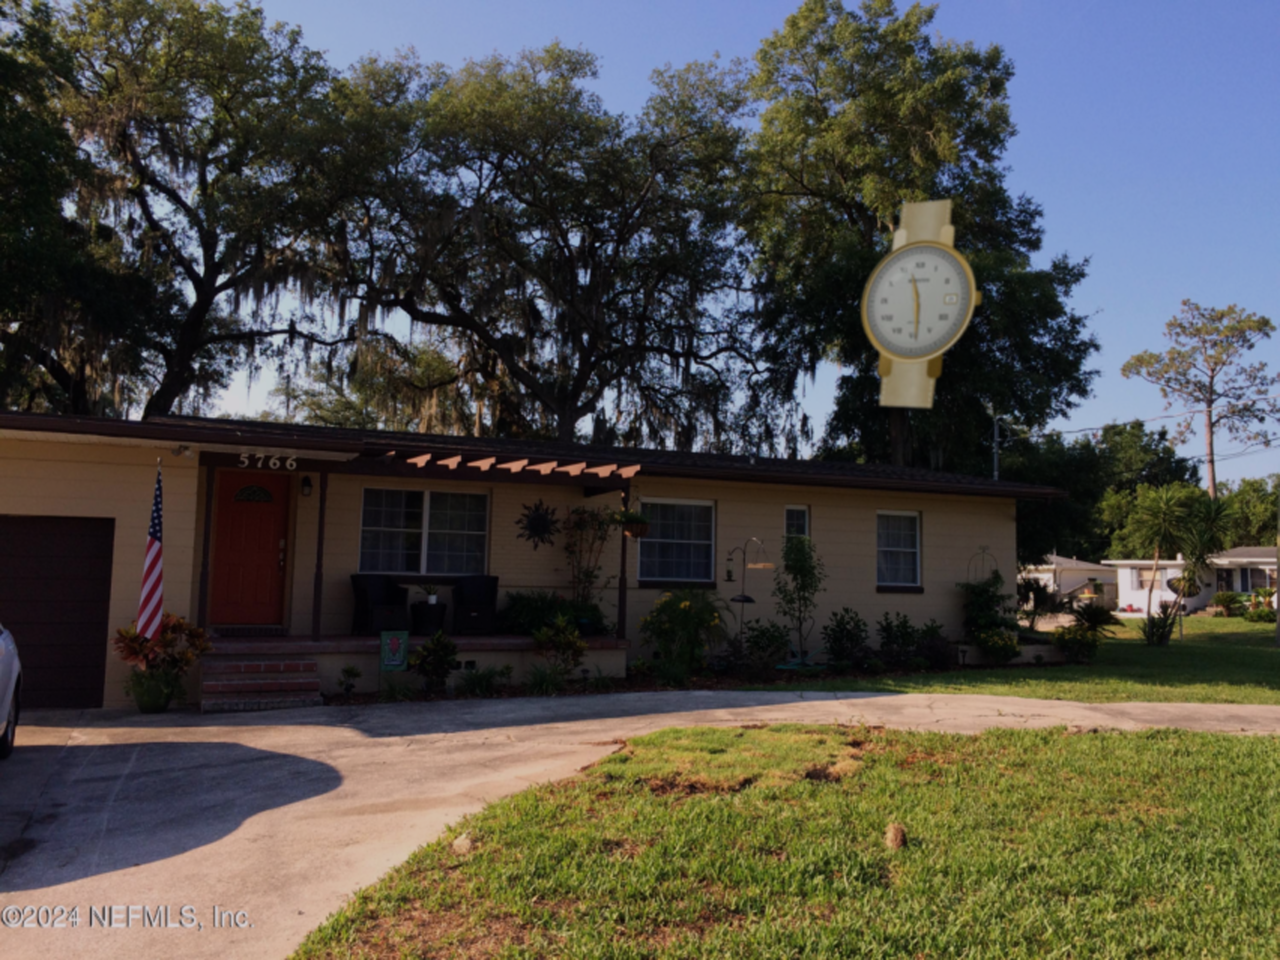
11:29
